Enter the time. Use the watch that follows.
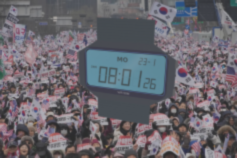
8:01:26
